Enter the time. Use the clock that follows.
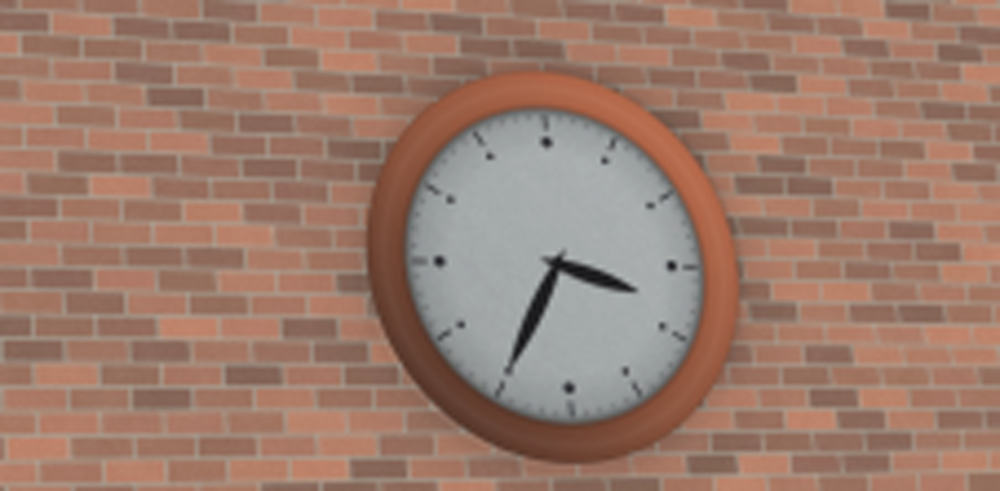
3:35
